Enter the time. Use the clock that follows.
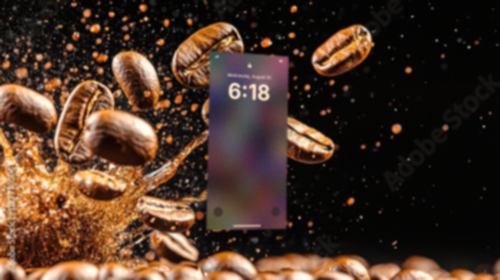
6:18
